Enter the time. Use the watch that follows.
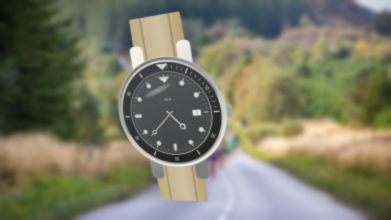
4:38
